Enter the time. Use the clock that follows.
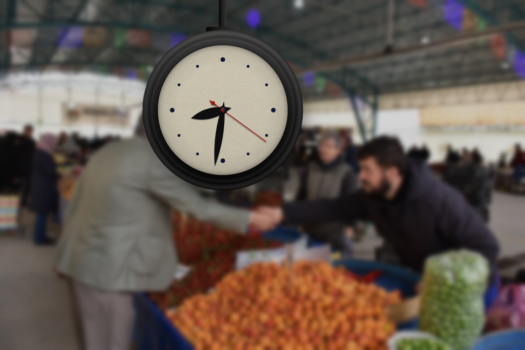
8:31:21
